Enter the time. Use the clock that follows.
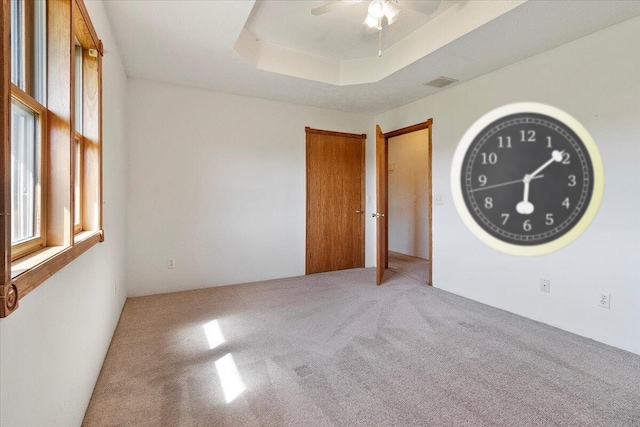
6:08:43
